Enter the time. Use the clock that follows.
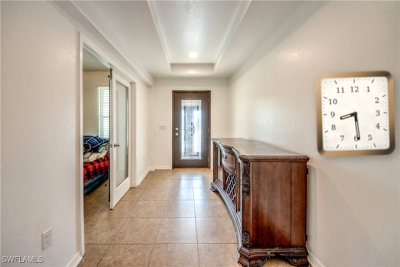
8:29
